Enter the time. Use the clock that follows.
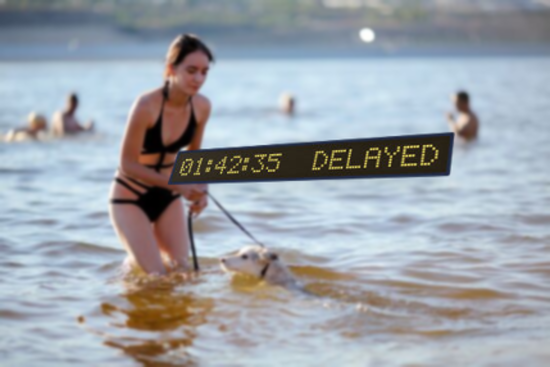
1:42:35
